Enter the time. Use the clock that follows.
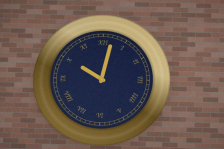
10:02
